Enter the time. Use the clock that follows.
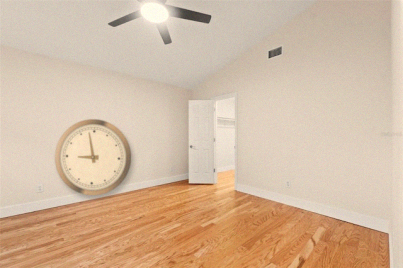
8:58
